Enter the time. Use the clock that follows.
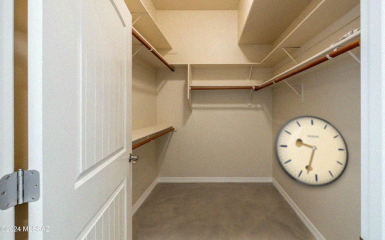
9:33
